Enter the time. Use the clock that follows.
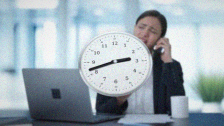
2:42
